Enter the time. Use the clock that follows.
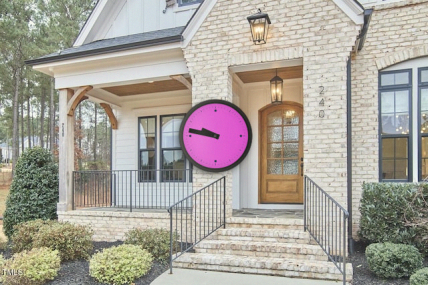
9:47
